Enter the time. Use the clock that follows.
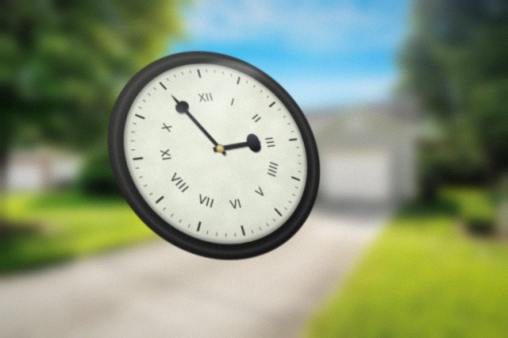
2:55
